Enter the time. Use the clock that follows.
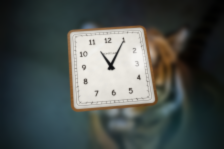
11:05
